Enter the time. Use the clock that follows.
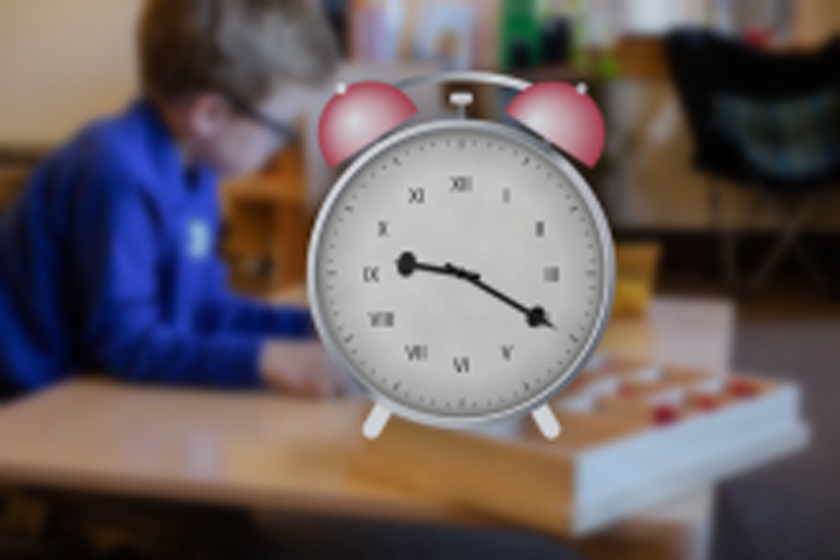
9:20
